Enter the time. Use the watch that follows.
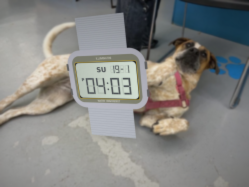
4:03
